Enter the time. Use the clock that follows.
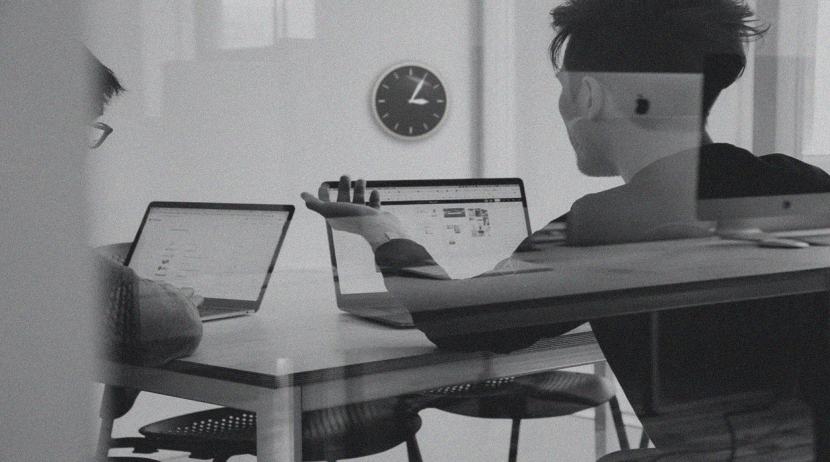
3:05
